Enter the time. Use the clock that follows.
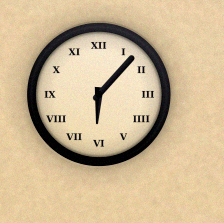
6:07
